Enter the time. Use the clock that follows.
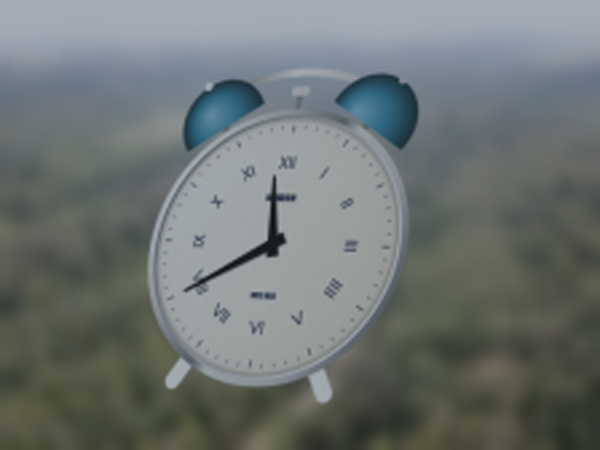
11:40
